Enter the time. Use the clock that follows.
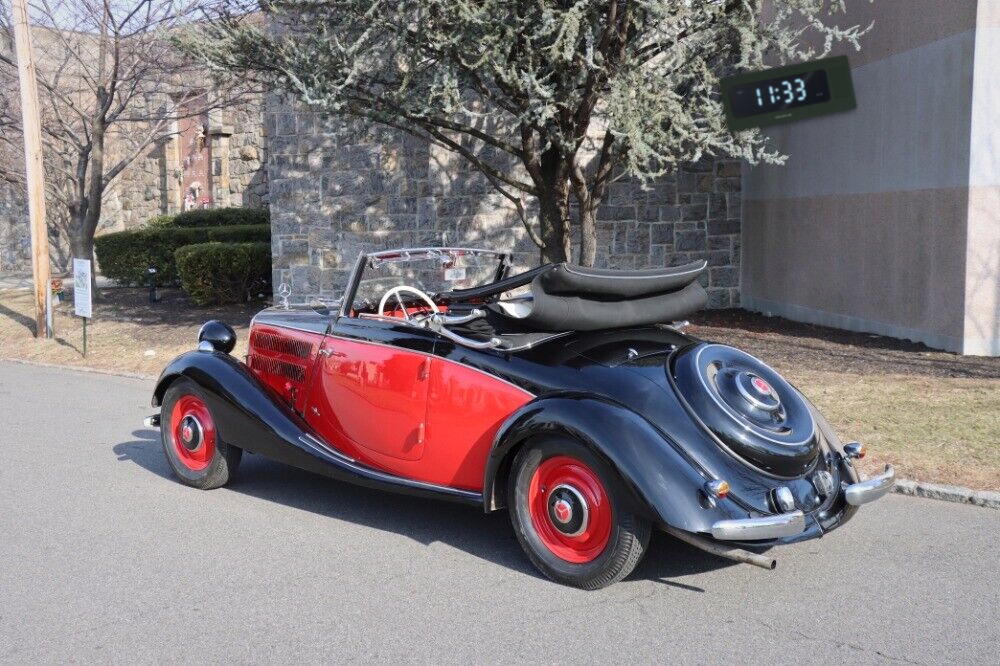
11:33
